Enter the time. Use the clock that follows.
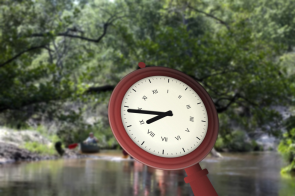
8:49
